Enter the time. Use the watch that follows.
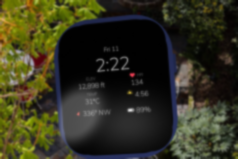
2:22
